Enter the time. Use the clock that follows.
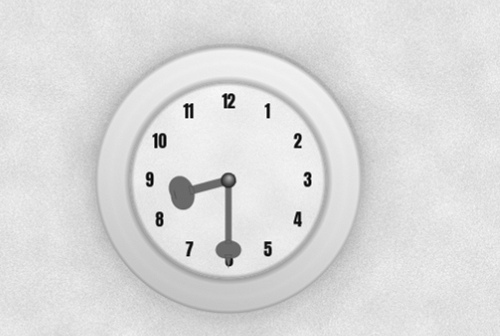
8:30
